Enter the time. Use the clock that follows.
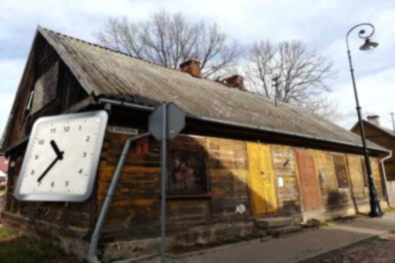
10:36
